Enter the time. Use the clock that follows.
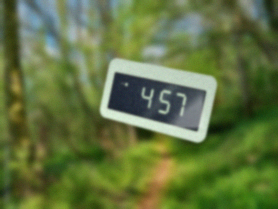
4:57
